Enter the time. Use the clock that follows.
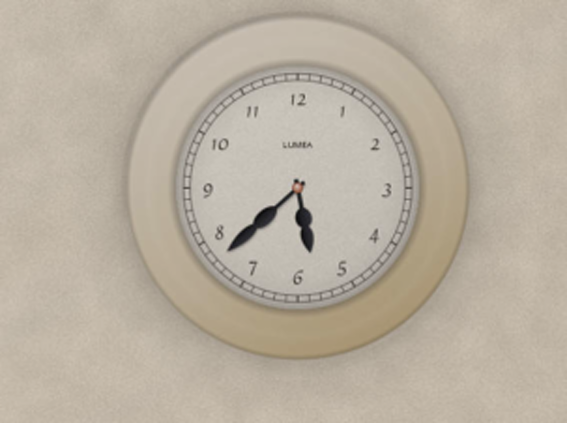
5:38
